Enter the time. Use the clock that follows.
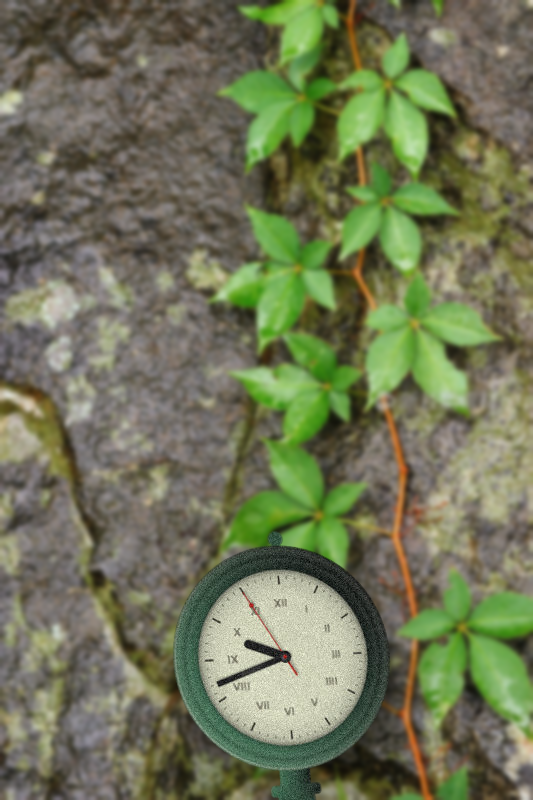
9:41:55
